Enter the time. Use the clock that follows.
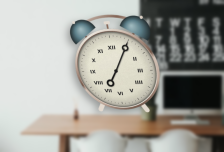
7:05
